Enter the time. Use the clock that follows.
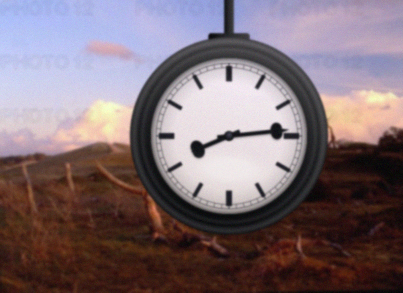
8:14
